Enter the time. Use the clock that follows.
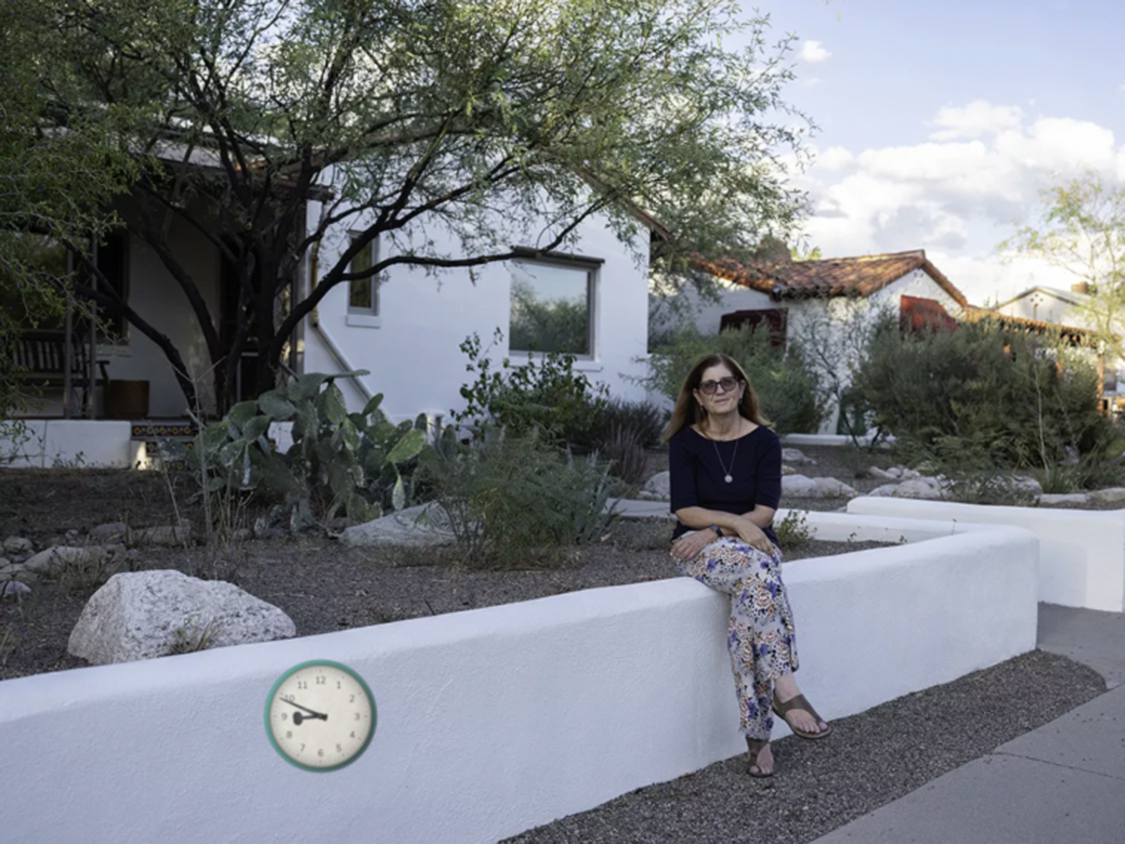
8:49
